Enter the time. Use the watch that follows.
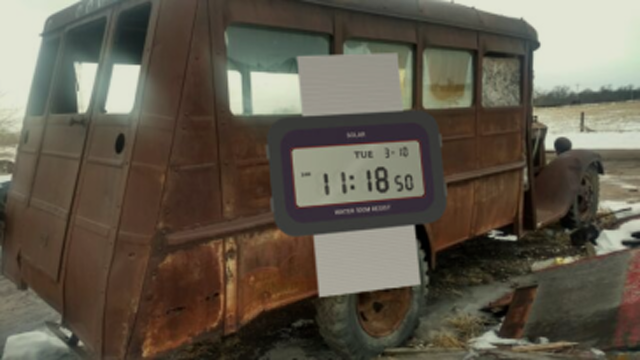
11:18:50
